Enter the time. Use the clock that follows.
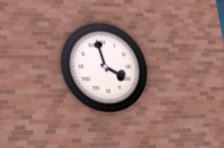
3:58
